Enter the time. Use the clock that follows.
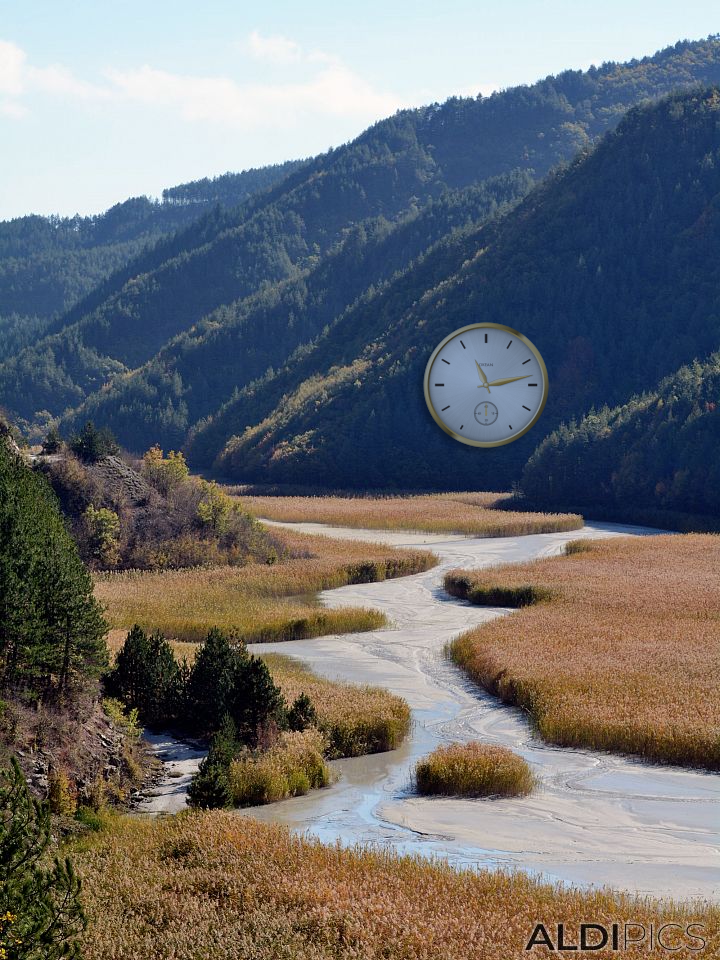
11:13
